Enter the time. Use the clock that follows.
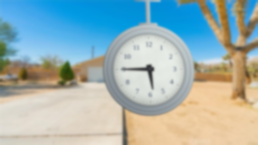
5:45
